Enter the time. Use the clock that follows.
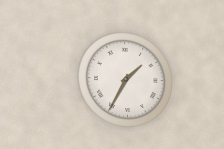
1:35
